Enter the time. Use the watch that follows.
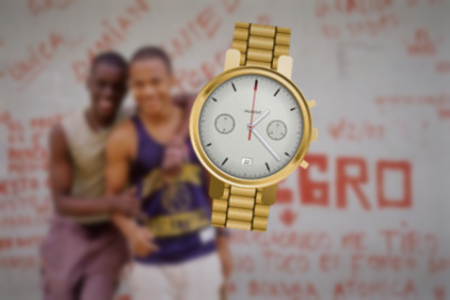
1:22
